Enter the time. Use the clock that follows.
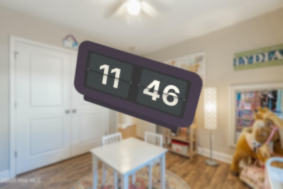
11:46
